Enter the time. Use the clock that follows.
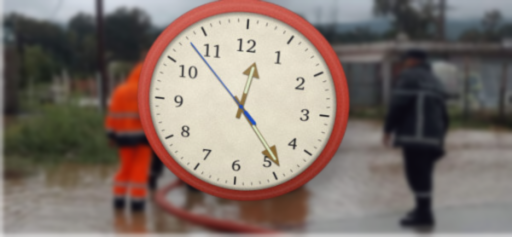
12:23:53
